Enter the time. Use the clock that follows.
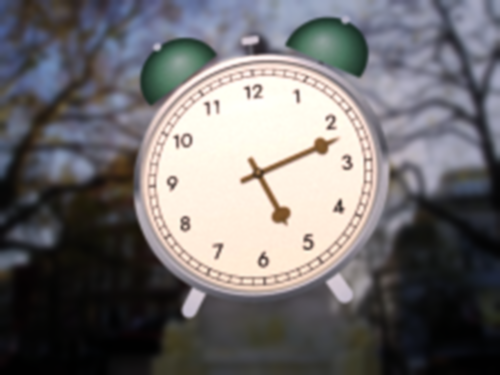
5:12
